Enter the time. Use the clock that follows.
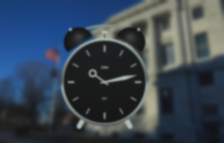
10:13
